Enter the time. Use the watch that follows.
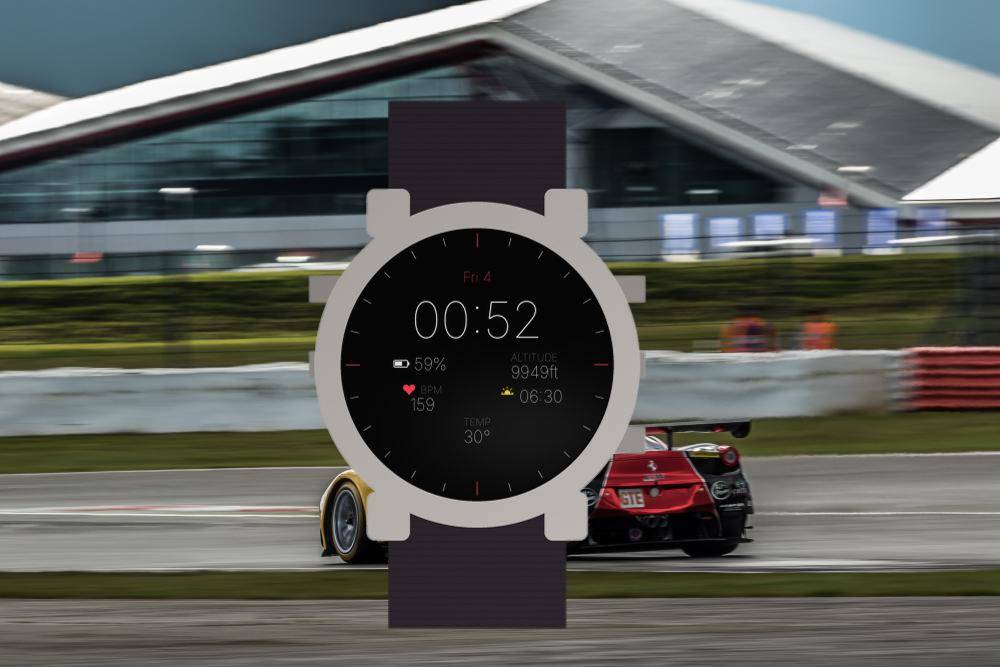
0:52
